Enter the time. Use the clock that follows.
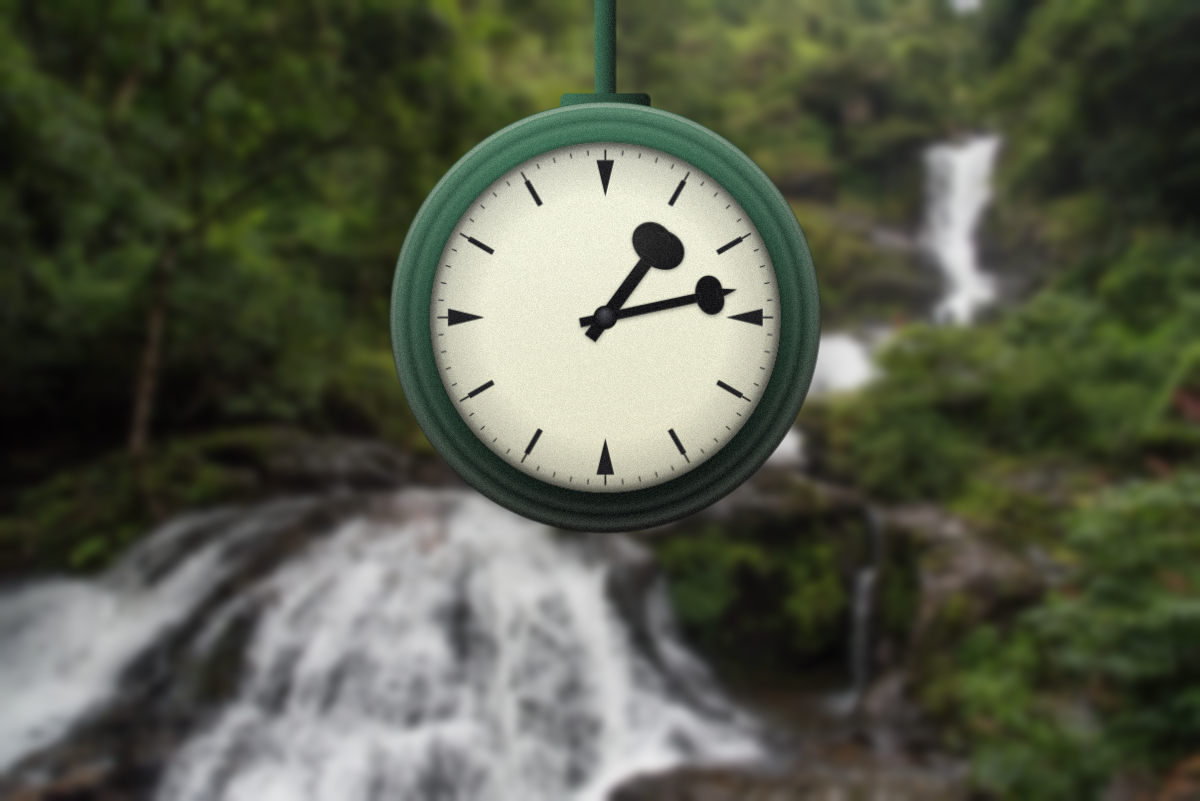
1:13
